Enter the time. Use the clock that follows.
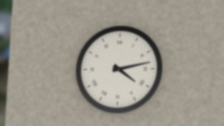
4:13
